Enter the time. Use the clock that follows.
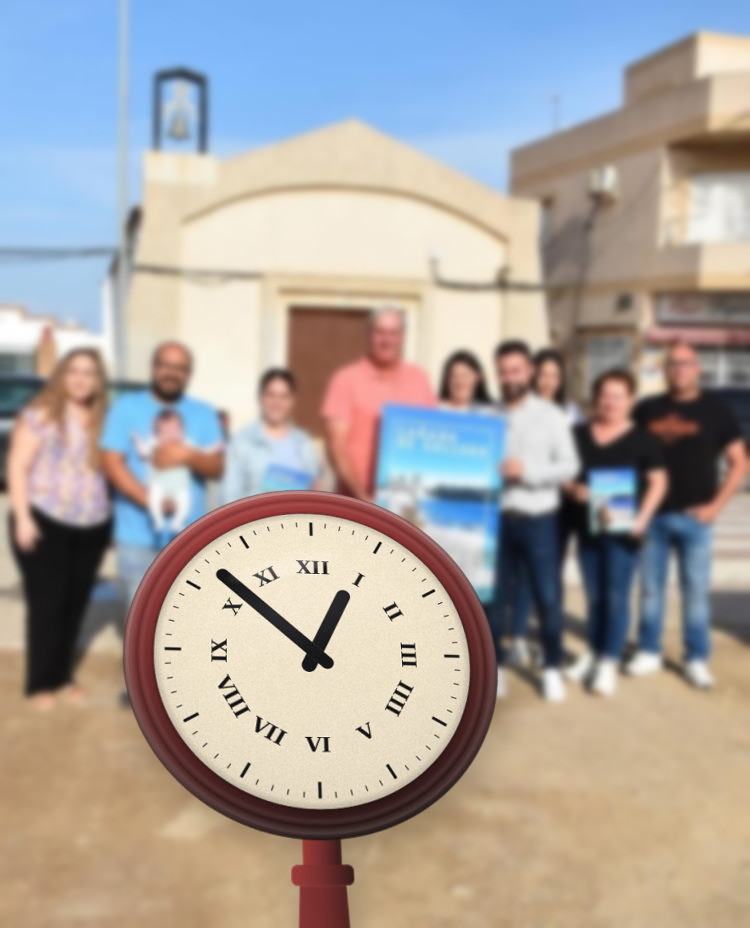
12:52
